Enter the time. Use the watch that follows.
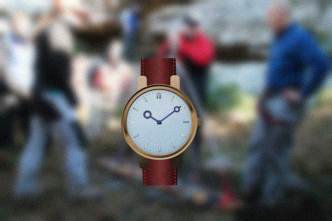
10:09
